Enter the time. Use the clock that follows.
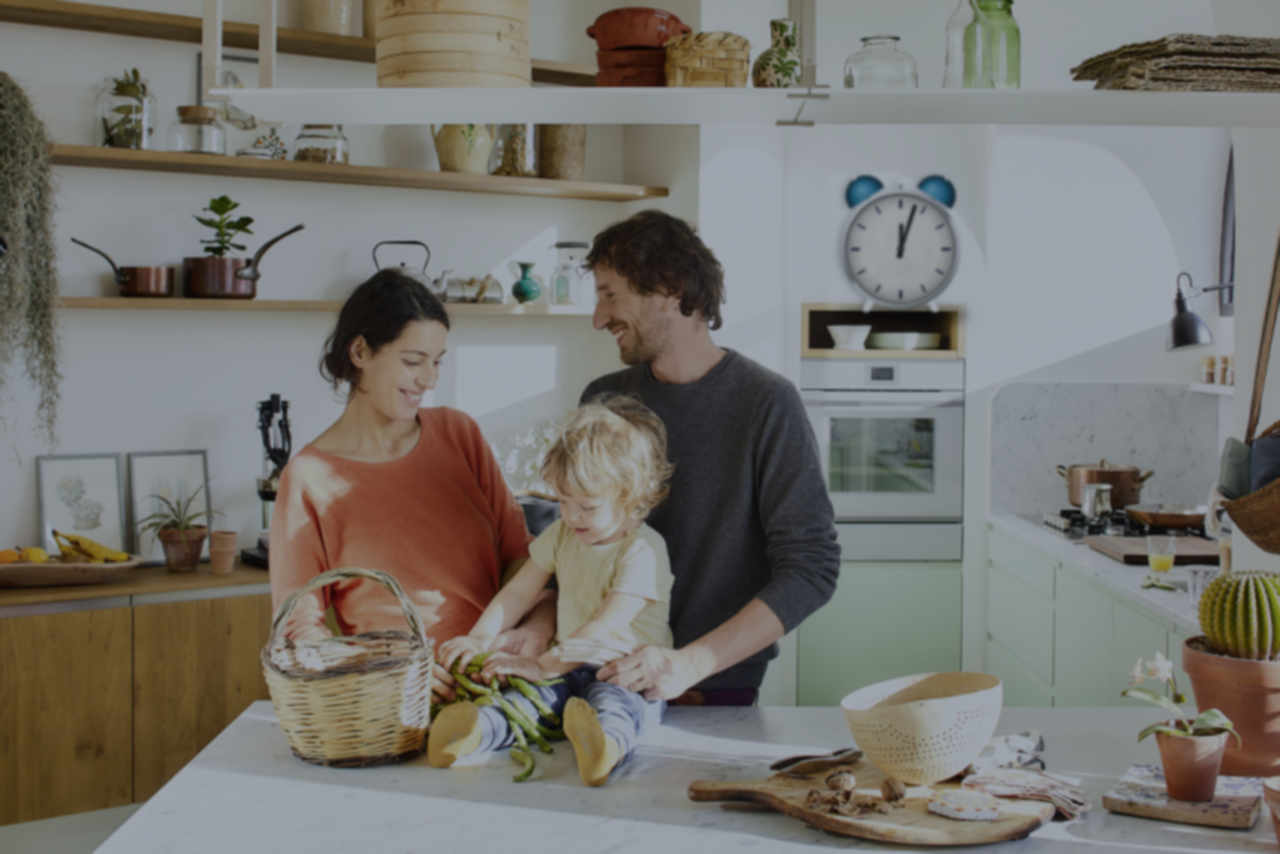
12:03
